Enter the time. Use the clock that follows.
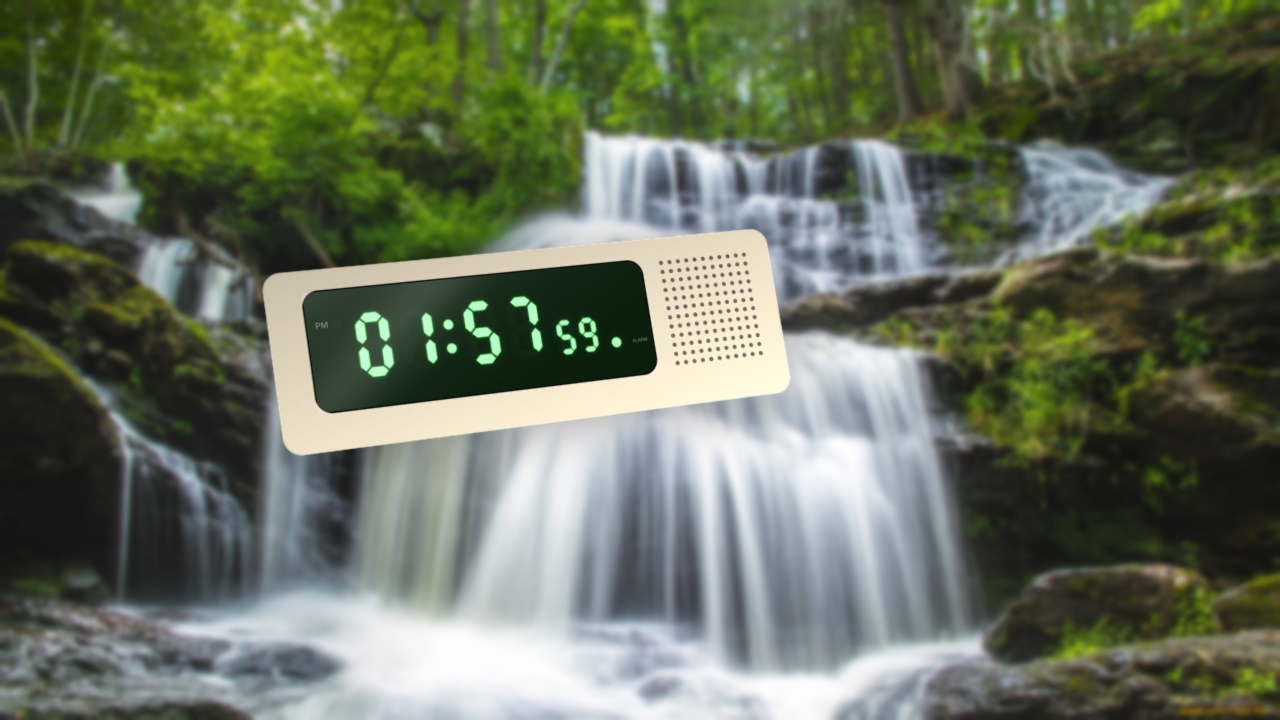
1:57:59
